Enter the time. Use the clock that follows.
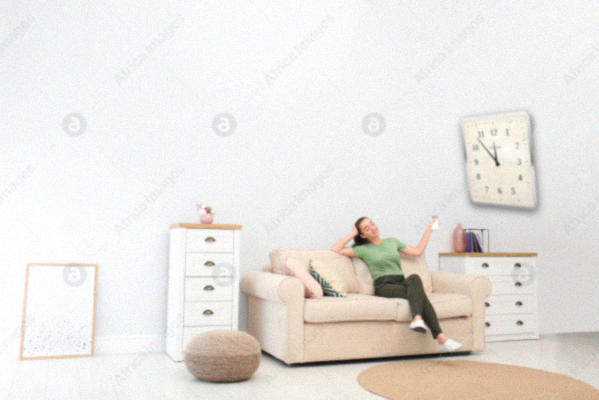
11:53
